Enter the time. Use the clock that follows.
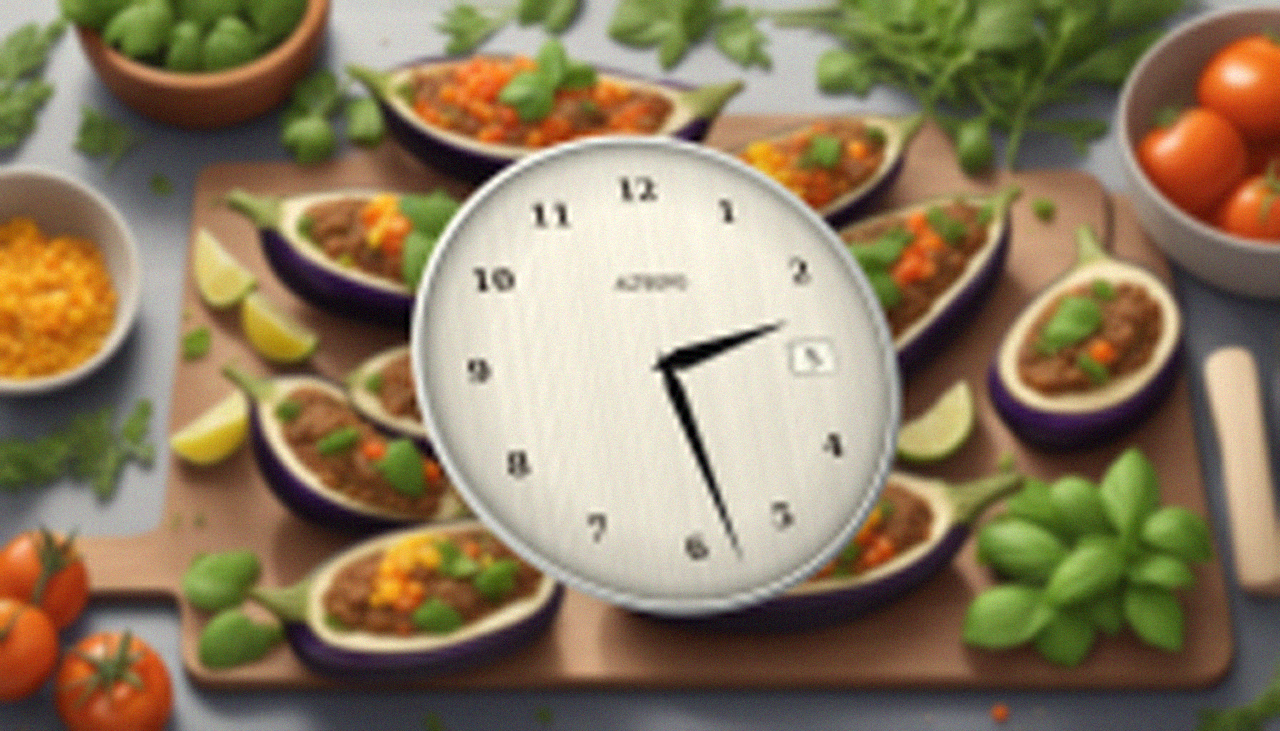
2:28
